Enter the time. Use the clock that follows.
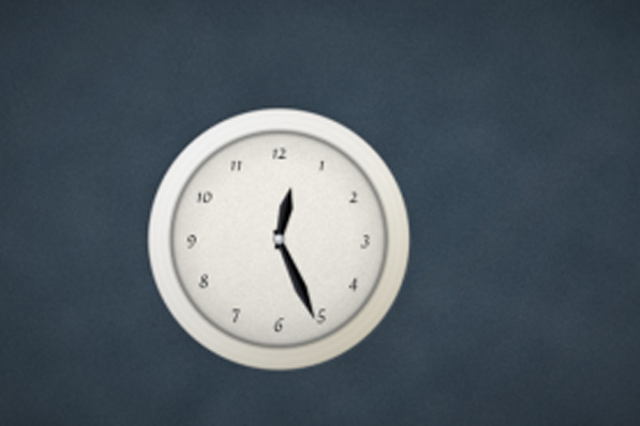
12:26
